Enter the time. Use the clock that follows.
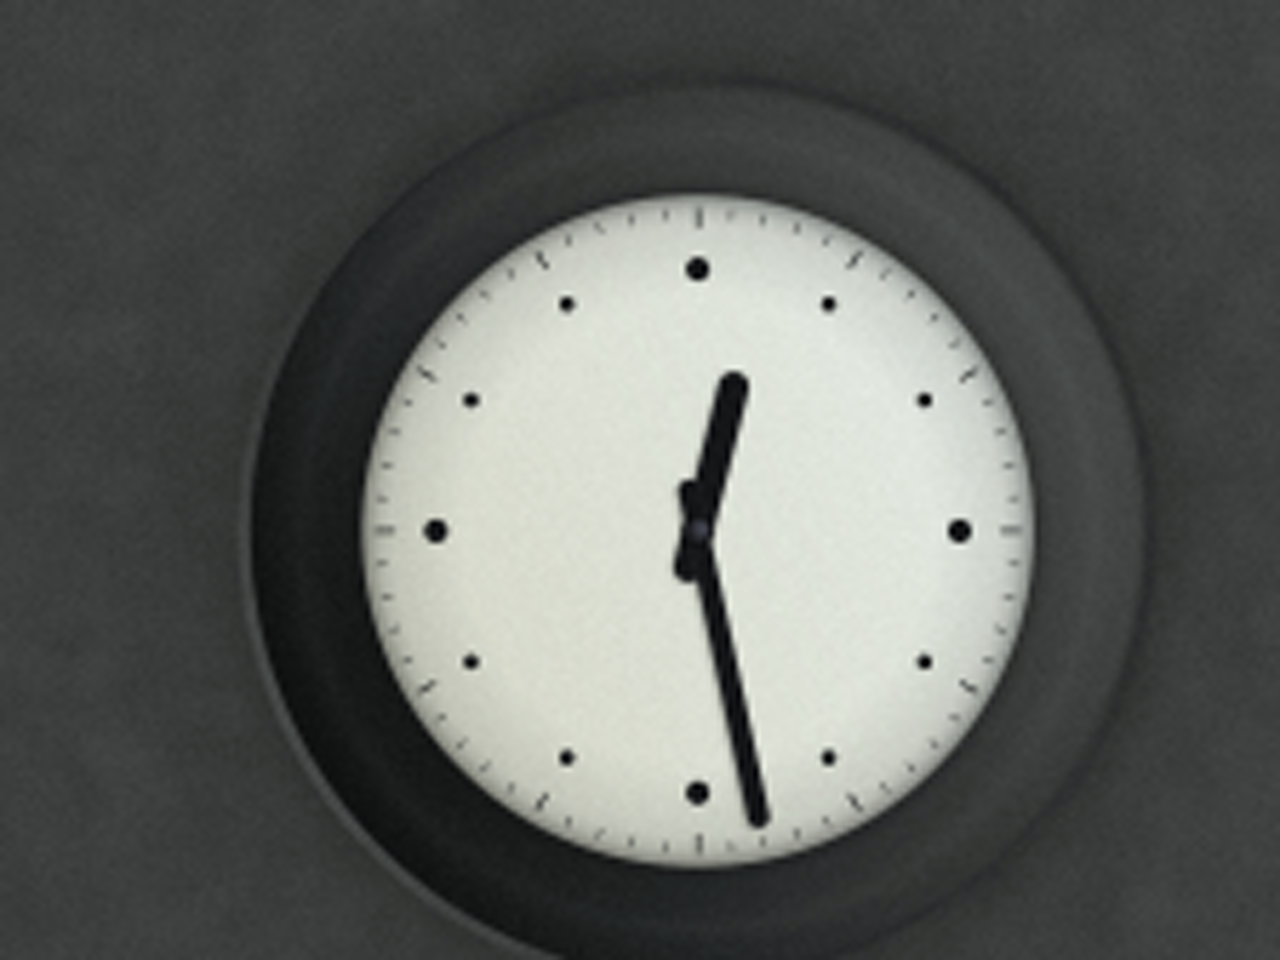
12:28
